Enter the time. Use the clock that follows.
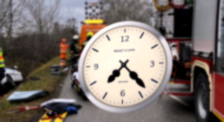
7:23
